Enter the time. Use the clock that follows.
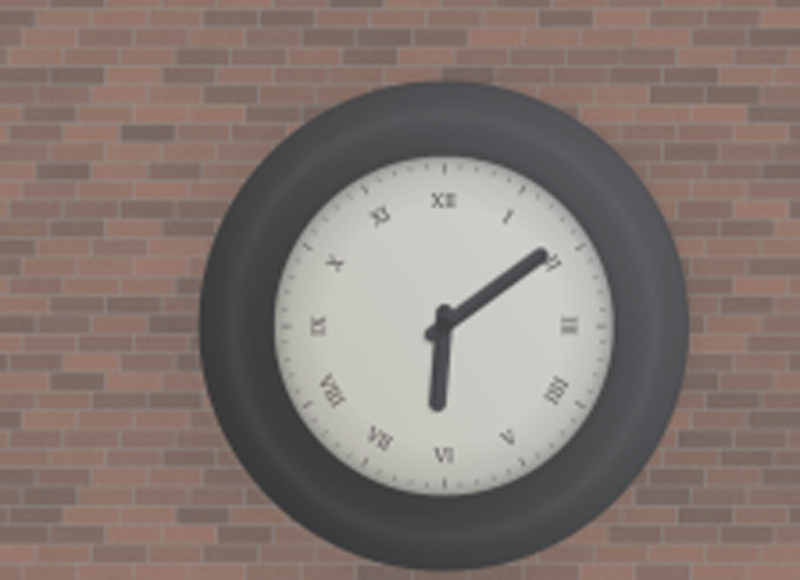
6:09
